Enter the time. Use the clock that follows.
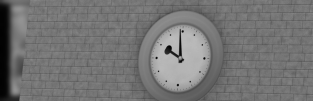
9:59
